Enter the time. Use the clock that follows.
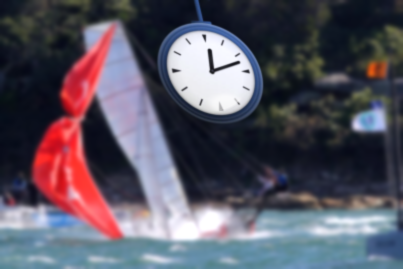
12:12
